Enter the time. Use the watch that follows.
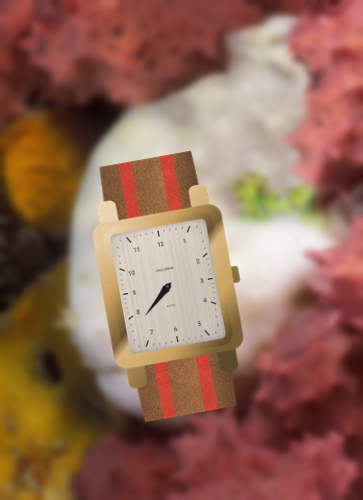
7:38
